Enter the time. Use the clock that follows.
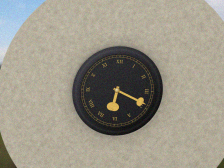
6:19
